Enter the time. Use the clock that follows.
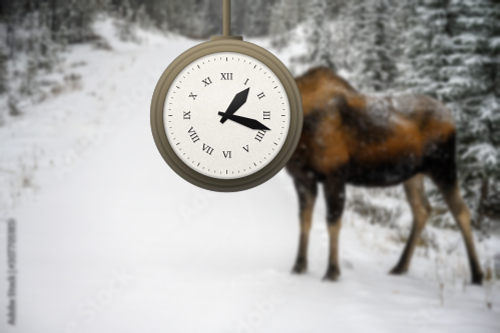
1:18
